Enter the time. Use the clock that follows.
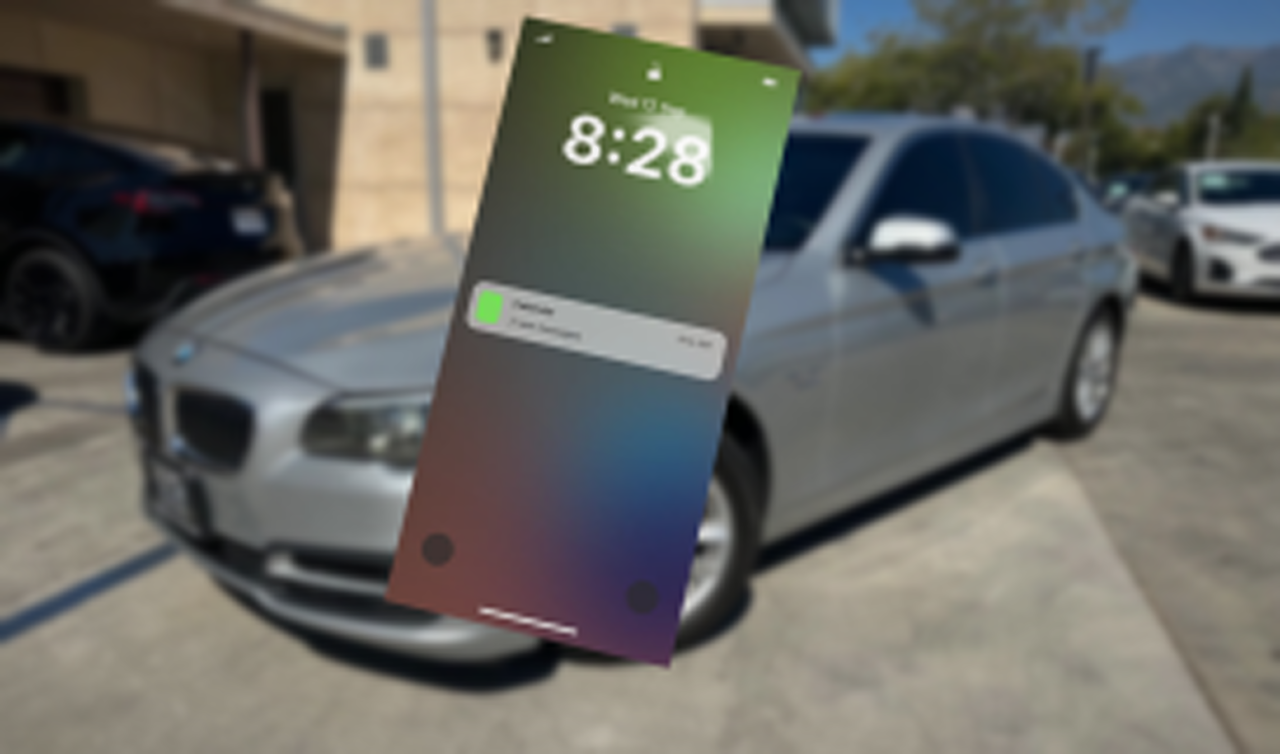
8:28
